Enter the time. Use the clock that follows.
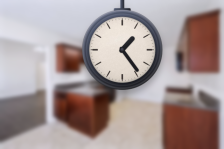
1:24
